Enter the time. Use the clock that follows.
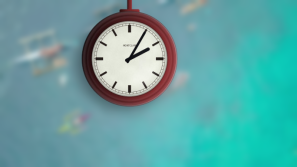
2:05
